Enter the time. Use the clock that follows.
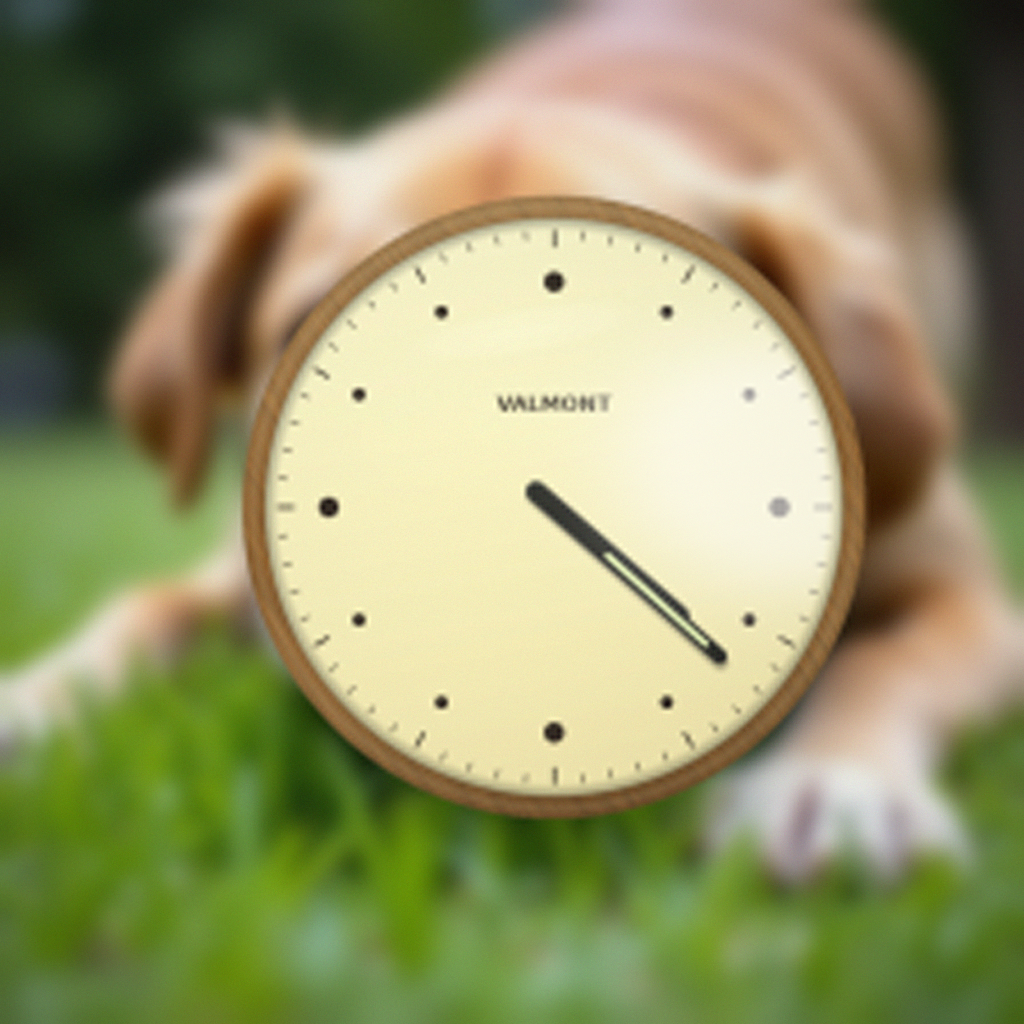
4:22
